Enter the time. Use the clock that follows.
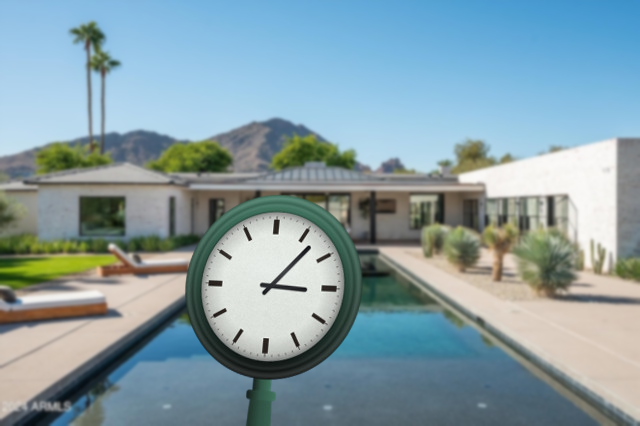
3:07
